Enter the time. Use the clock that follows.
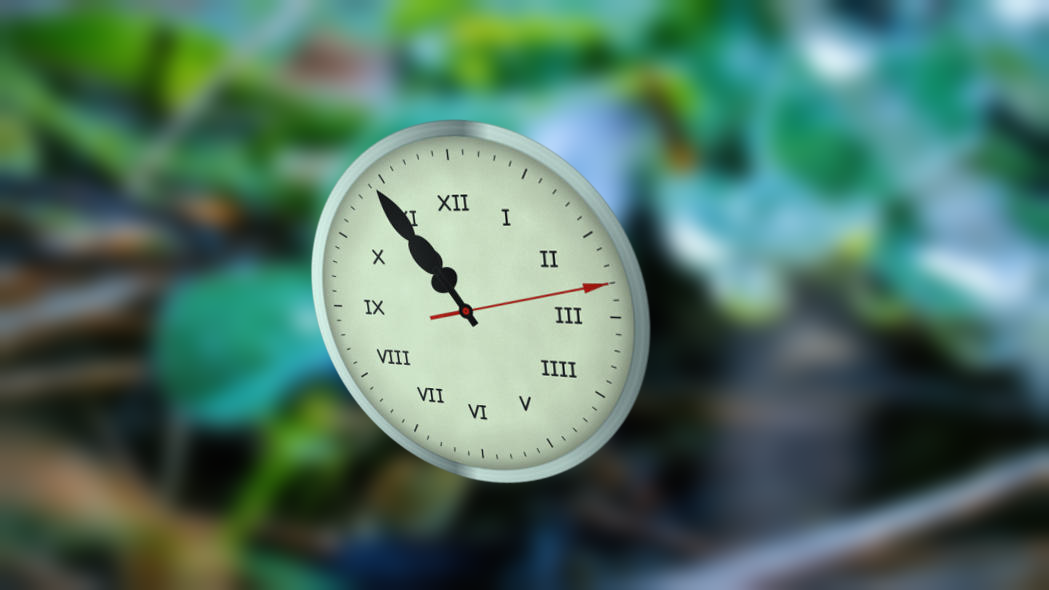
10:54:13
